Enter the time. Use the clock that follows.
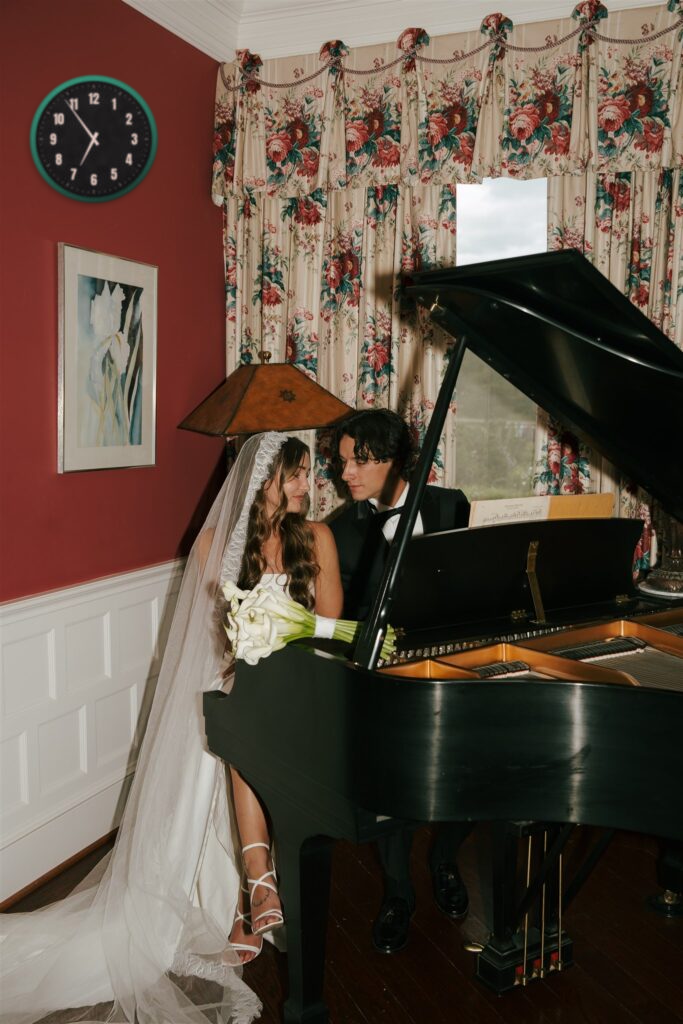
6:54
